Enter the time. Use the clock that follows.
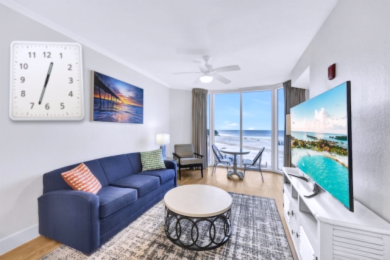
12:33
